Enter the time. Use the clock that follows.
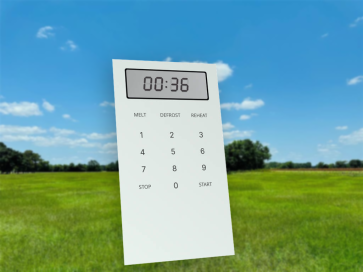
0:36
